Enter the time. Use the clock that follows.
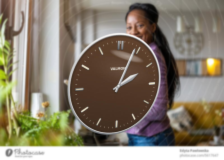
2:04
